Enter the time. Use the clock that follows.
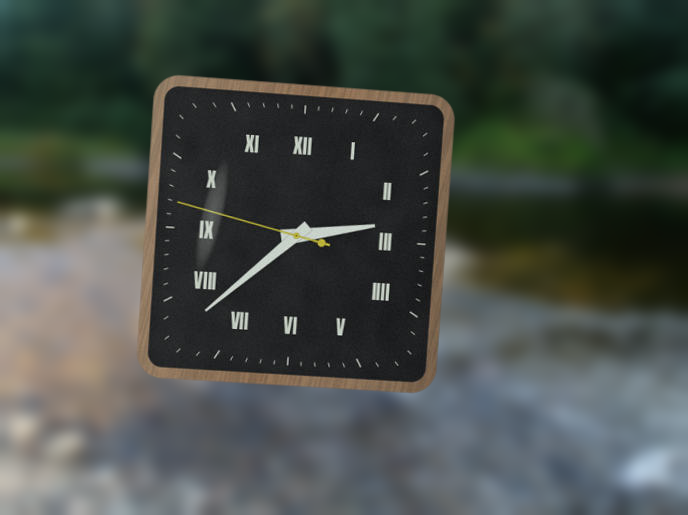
2:37:47
